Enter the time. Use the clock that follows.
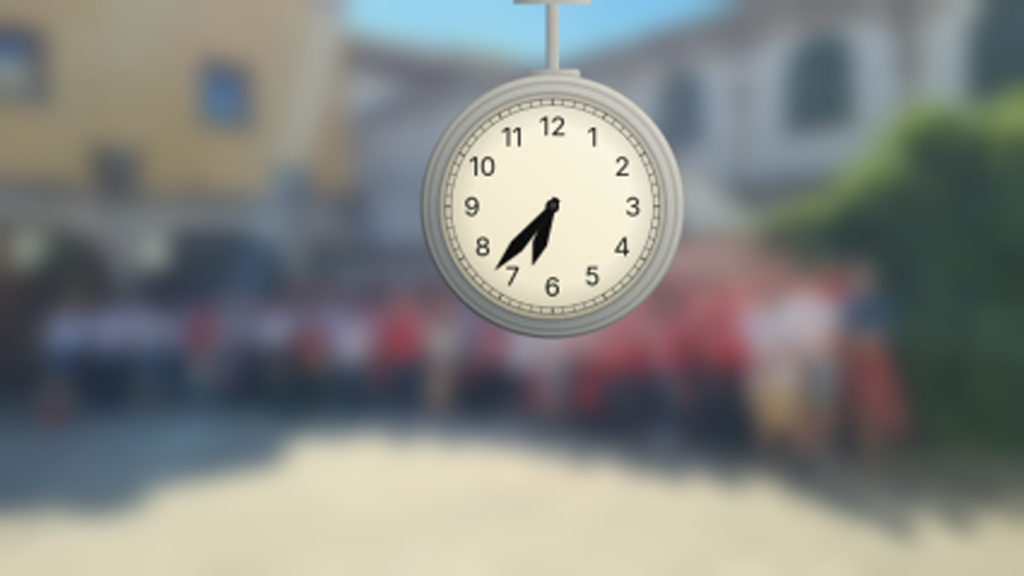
6:37
